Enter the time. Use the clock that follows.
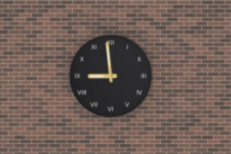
8:59
